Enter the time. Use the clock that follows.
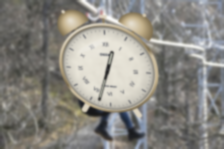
12:33
